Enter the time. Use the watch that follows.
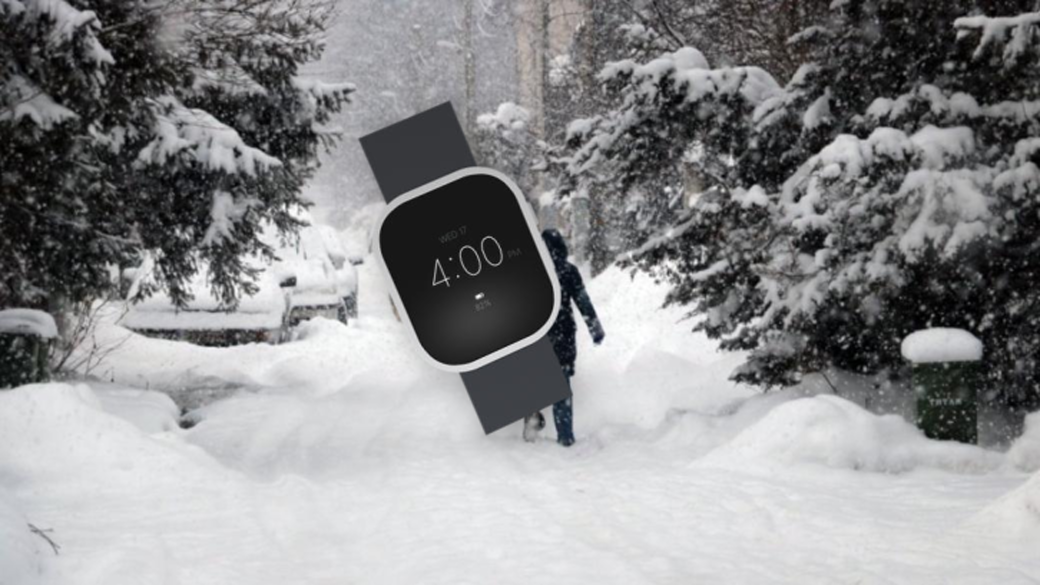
4:00
